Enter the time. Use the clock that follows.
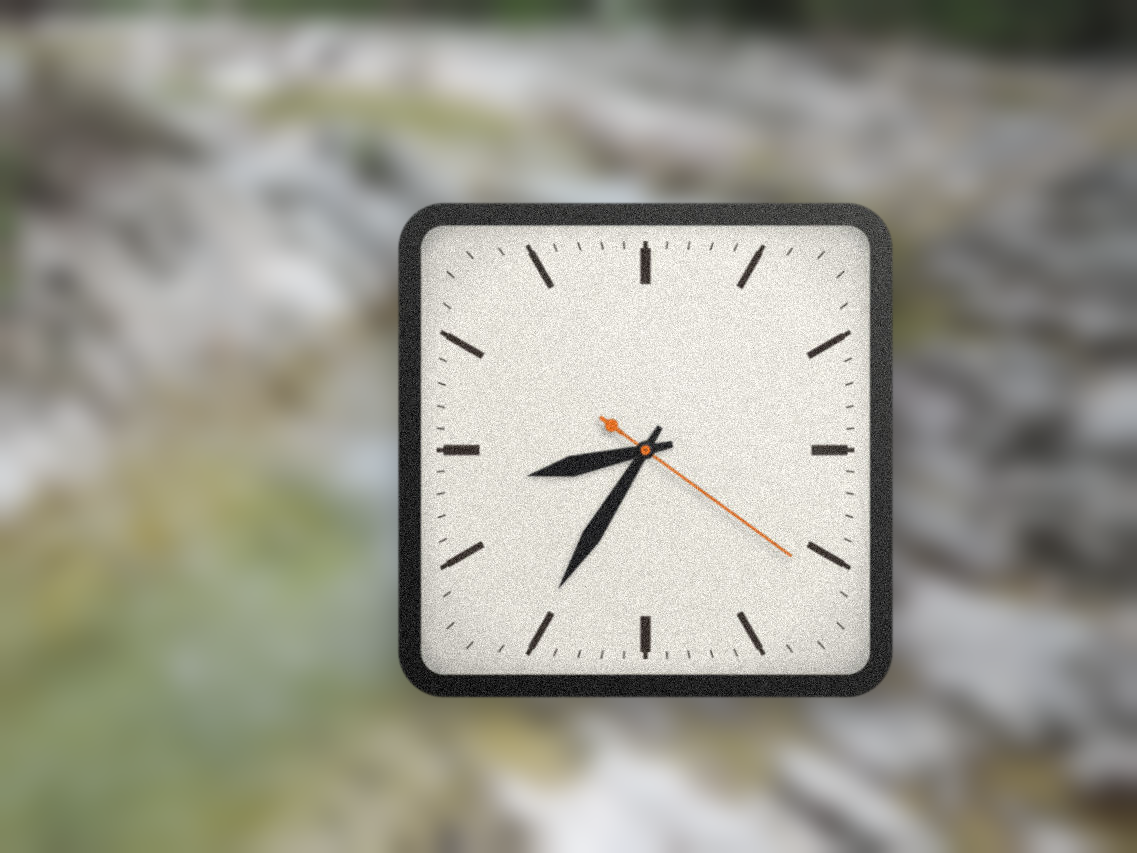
8:35:21
